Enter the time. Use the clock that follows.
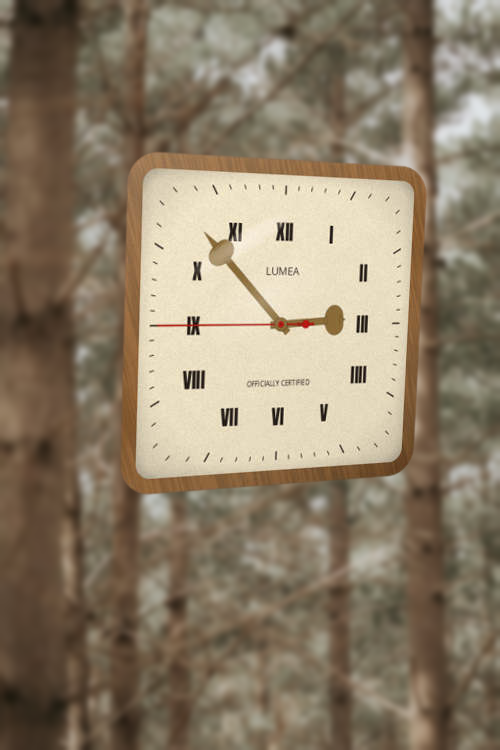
2:52:45
